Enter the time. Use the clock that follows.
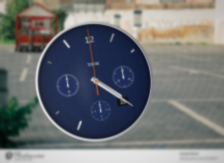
4:22
